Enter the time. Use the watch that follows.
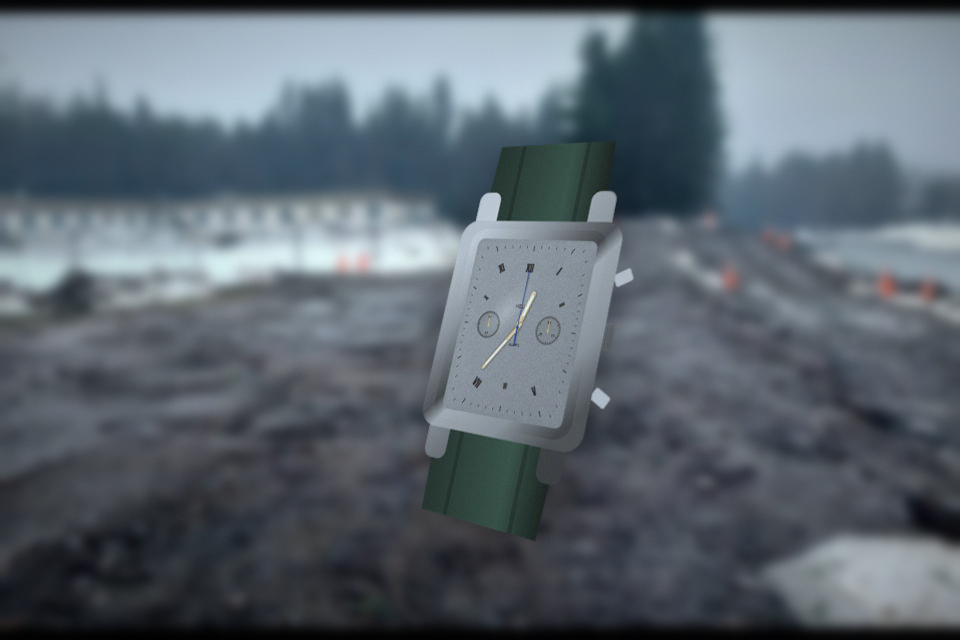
12:36
